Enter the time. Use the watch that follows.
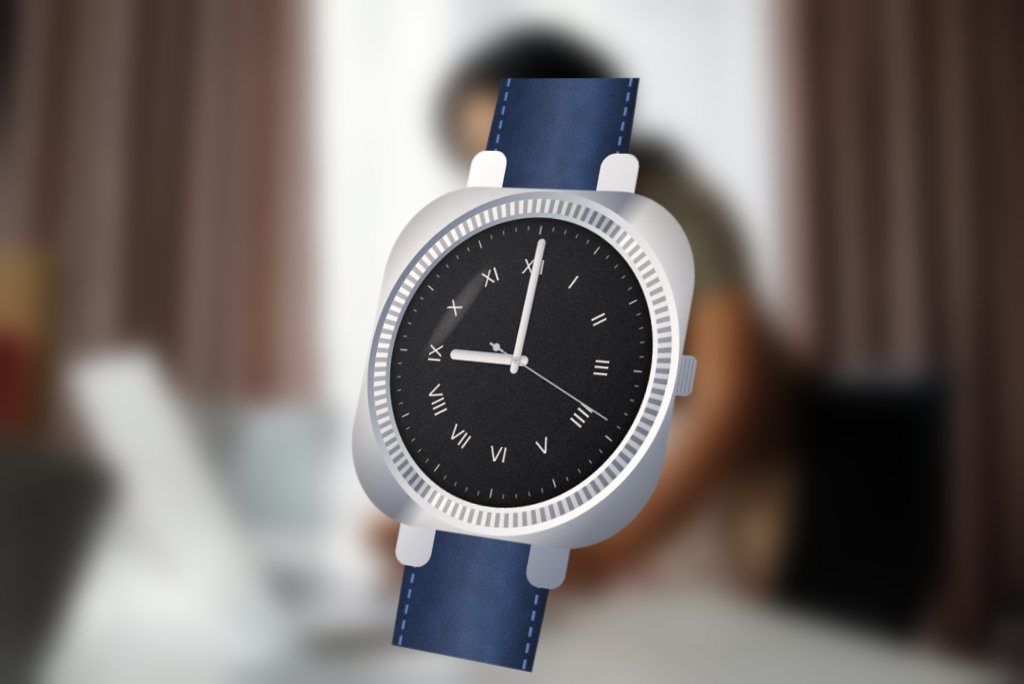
9:00:19
